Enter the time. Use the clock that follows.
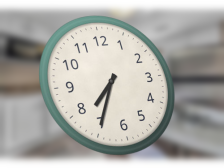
7:35
